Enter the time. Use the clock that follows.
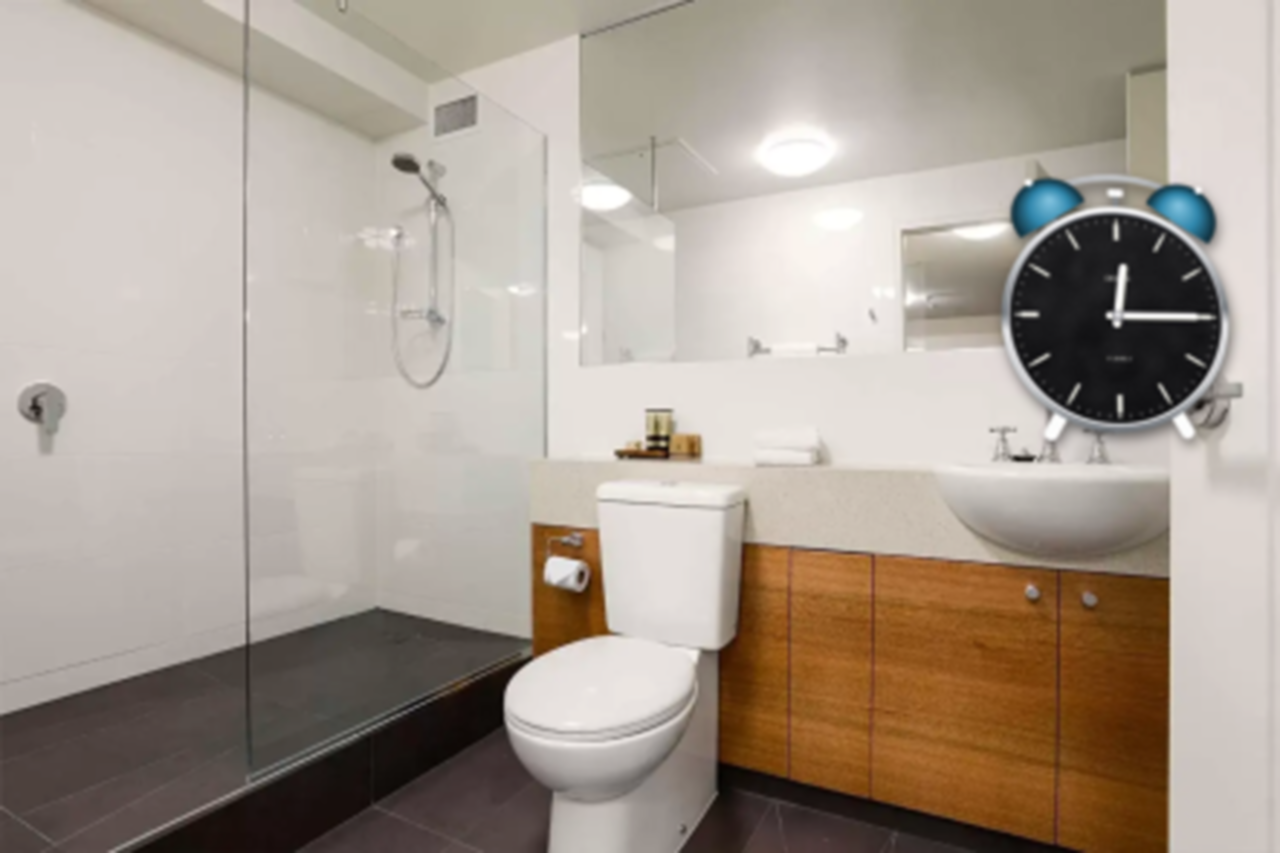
12:15
